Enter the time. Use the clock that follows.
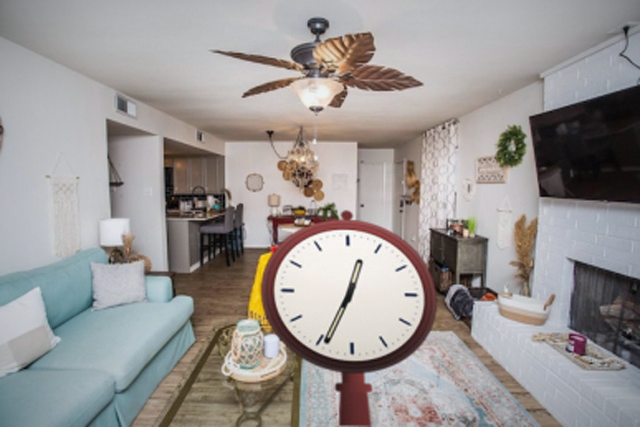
12:34
